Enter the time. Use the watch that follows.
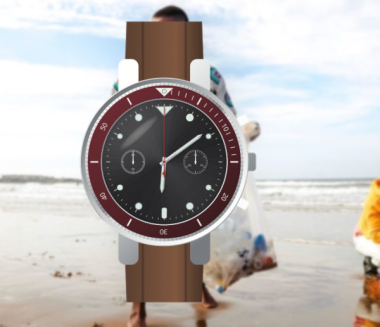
6:09
